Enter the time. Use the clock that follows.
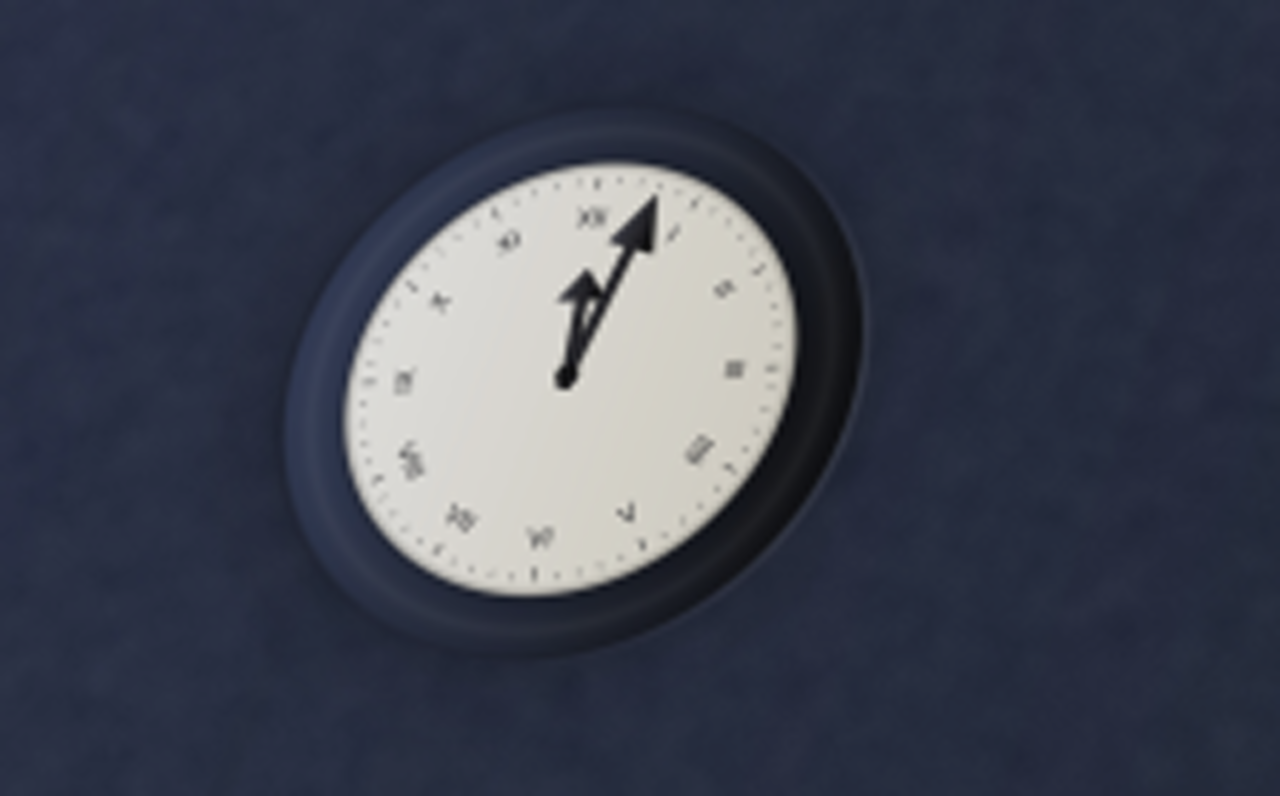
12:03
